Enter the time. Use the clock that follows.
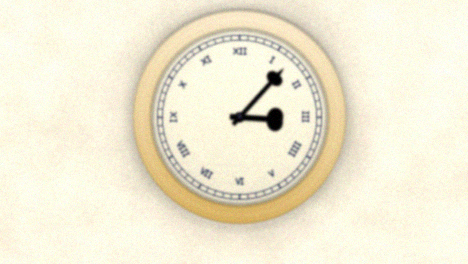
3:07
